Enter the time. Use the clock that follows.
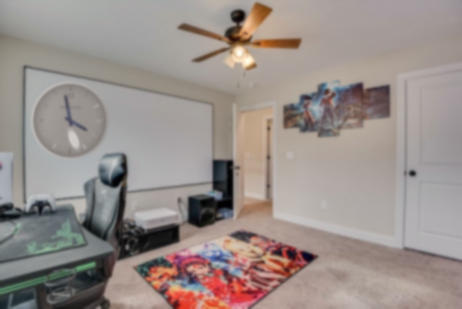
3:58
